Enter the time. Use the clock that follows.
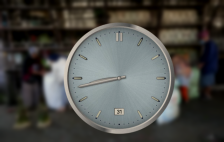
8:43
